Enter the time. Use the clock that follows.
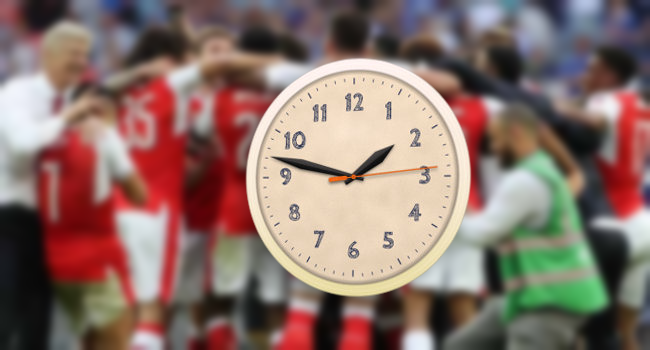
1:47:14
